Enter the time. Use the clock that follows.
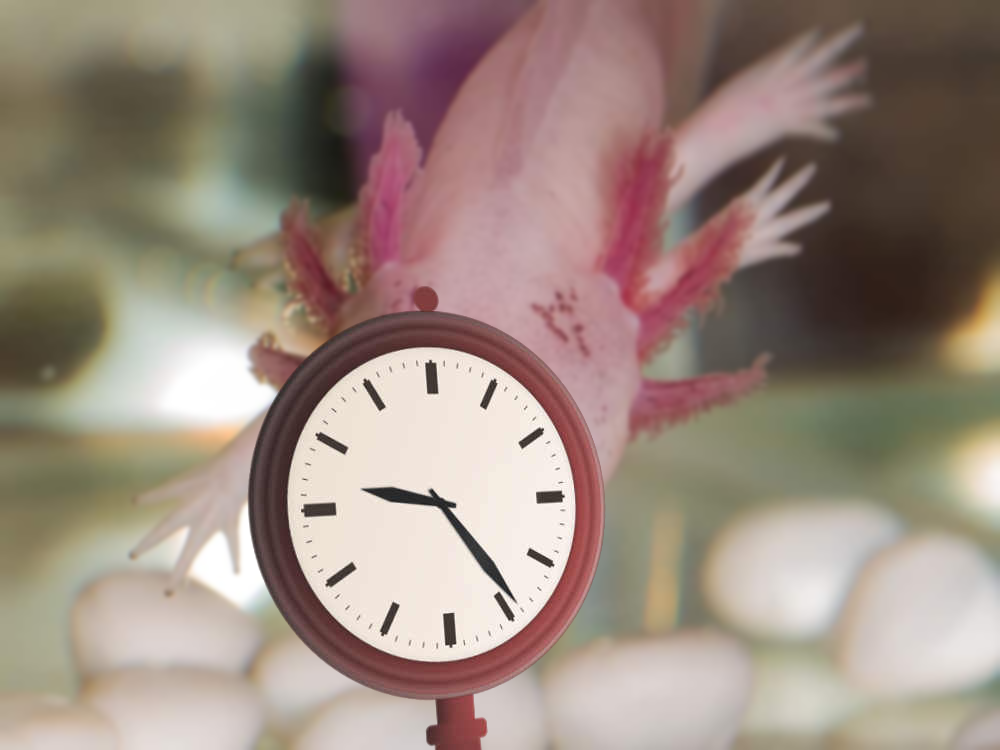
9:24
